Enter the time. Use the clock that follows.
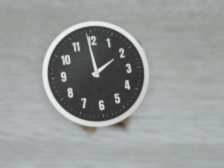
1:59
